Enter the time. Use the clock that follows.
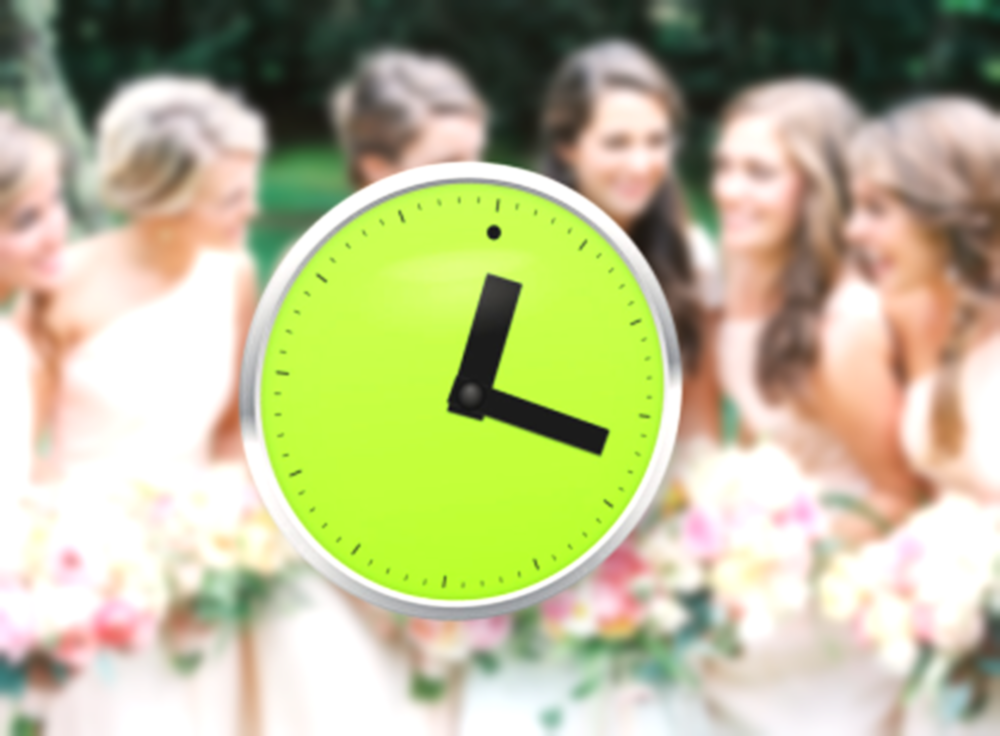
12:17
